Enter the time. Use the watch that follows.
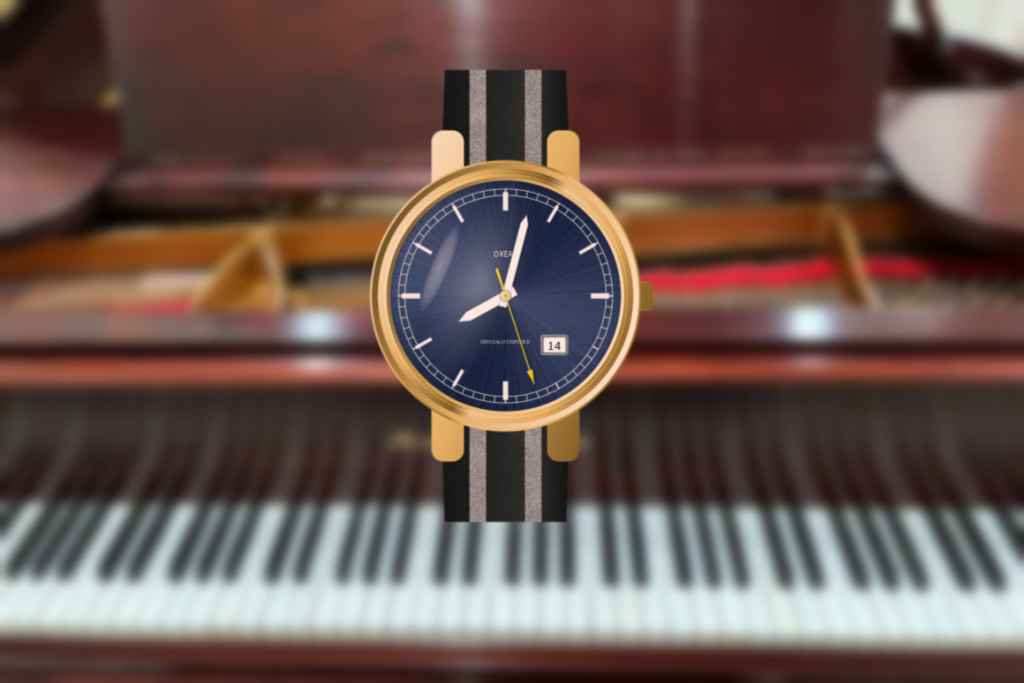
8:02:27
